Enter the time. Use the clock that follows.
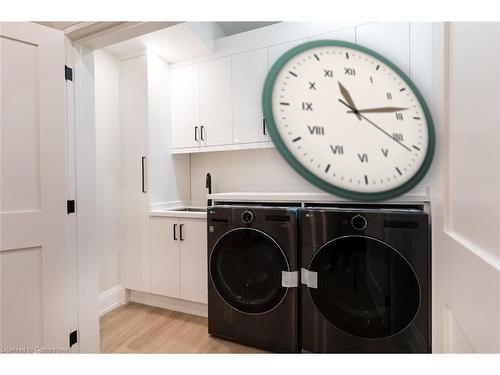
11:13:21
